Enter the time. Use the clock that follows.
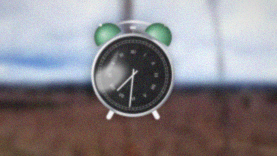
7:31
